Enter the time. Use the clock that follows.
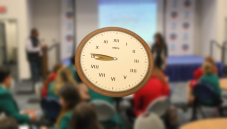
8:46
